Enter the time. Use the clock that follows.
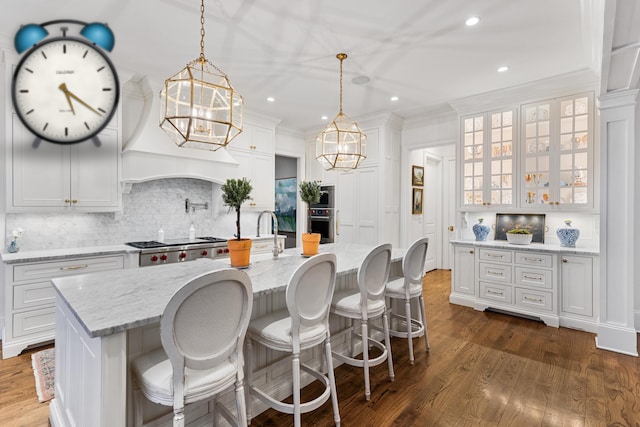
5:21
